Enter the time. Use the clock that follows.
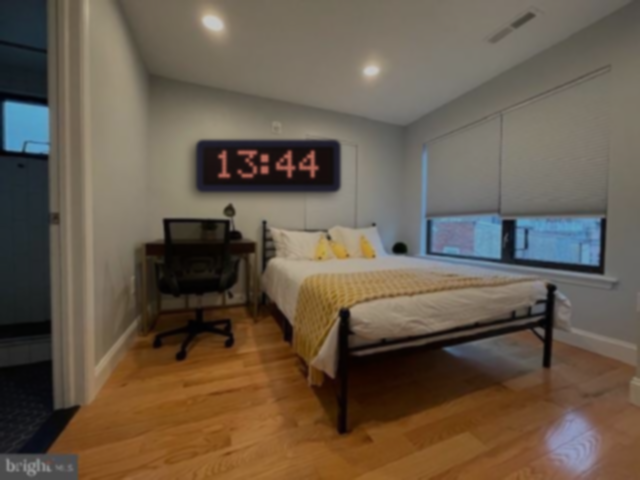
13:44
